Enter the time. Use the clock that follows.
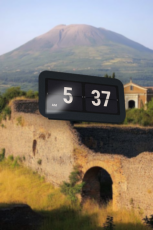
5:37
